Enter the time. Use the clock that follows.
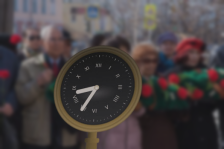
8:35
